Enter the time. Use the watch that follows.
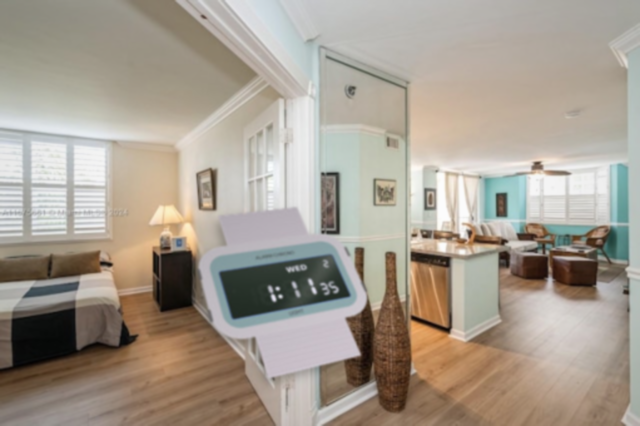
1:11:35
